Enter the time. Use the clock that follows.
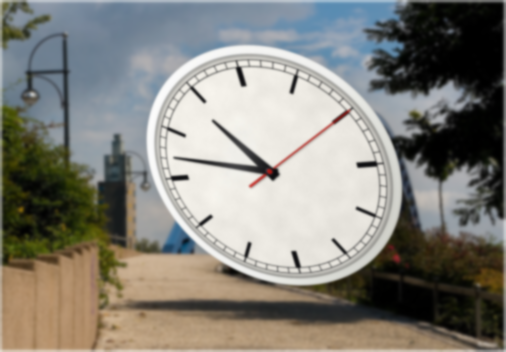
10:47:10
